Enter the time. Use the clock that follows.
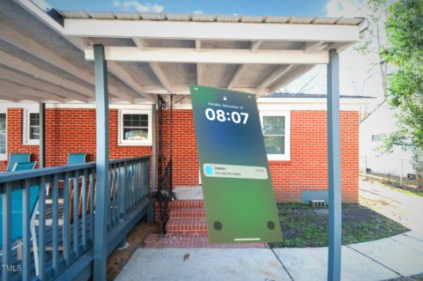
8:07
